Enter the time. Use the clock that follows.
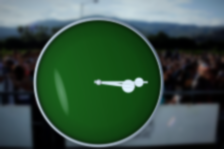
3:15
